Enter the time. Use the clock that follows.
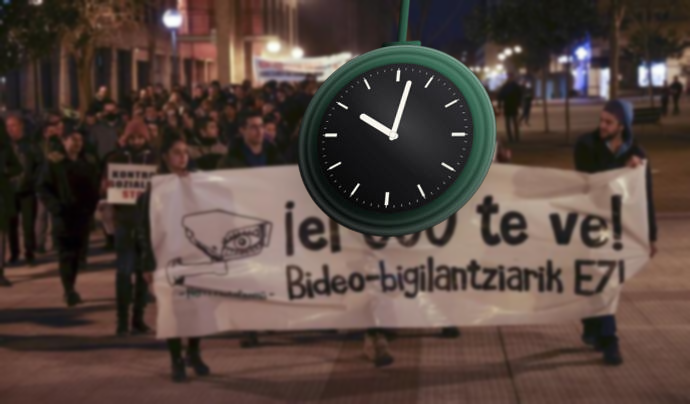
10:02
